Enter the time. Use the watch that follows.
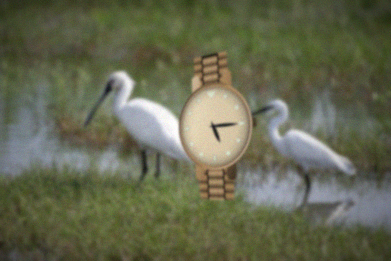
5:15
